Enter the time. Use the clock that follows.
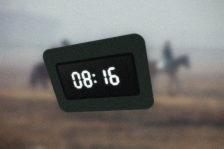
8:16
